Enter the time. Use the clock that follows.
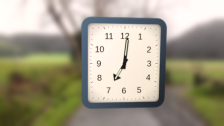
7:01
